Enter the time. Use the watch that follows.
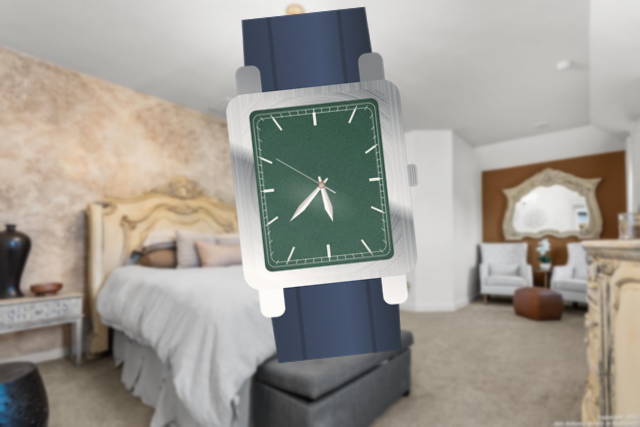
5:37:51
